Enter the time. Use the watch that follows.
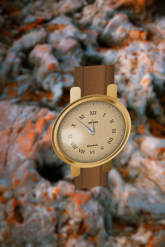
11:53
